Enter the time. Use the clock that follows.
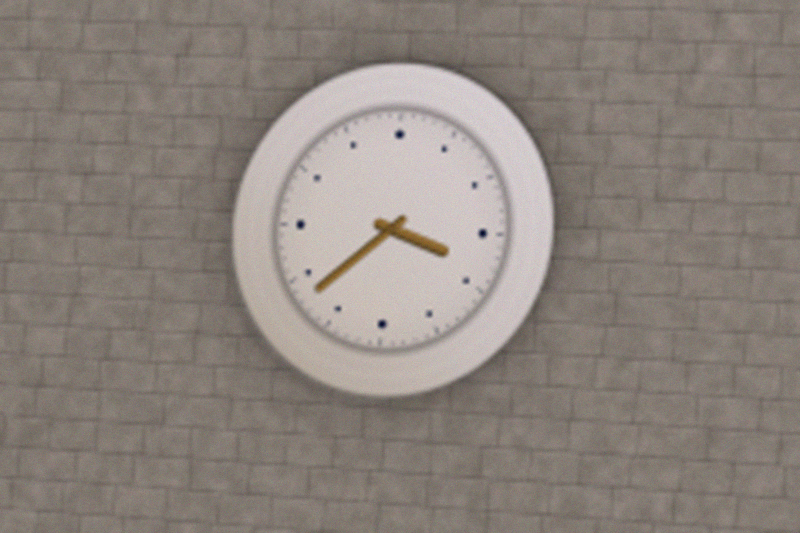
3:38
